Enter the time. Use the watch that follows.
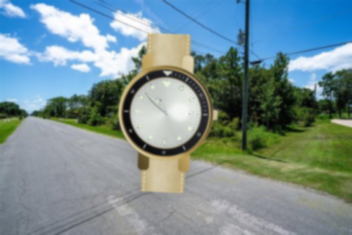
10:52
